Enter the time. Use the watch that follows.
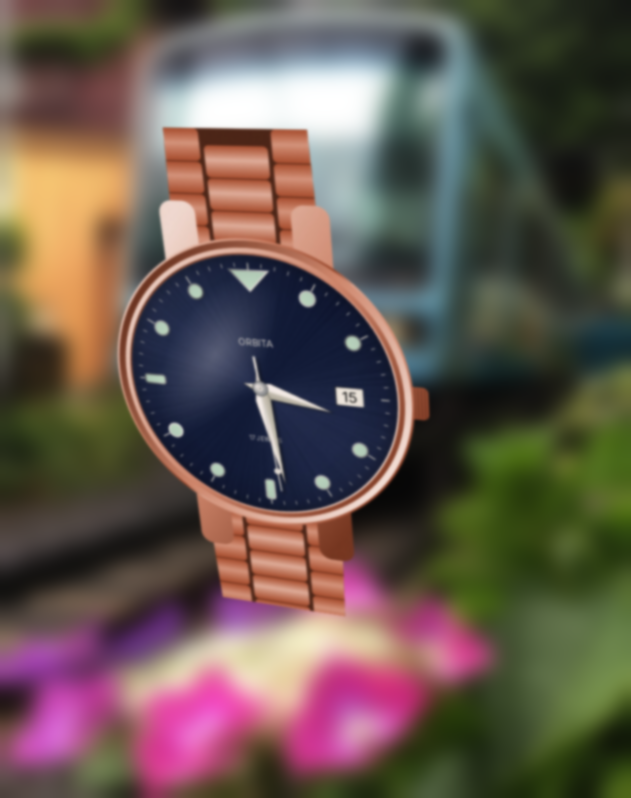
3:28:29
